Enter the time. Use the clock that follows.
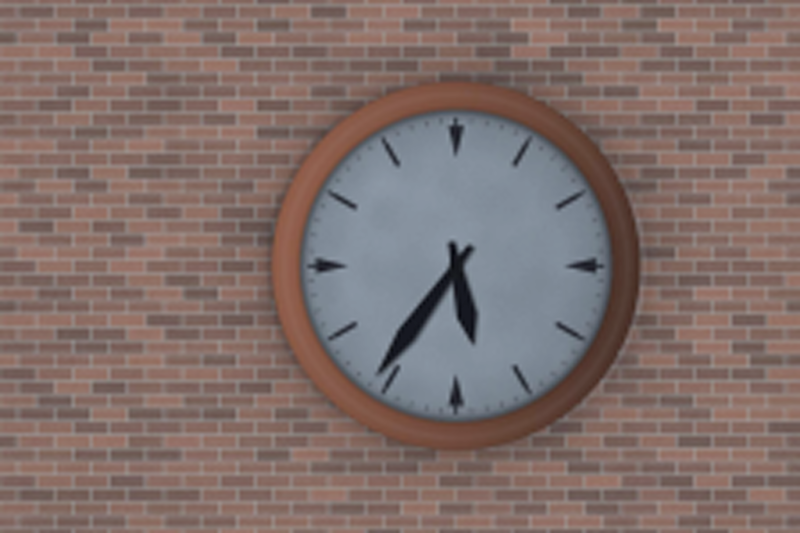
5:36
